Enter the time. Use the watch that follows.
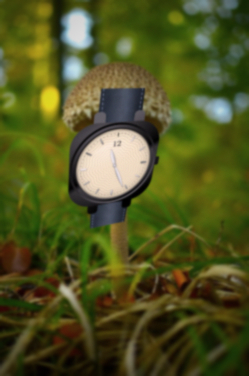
11:26
